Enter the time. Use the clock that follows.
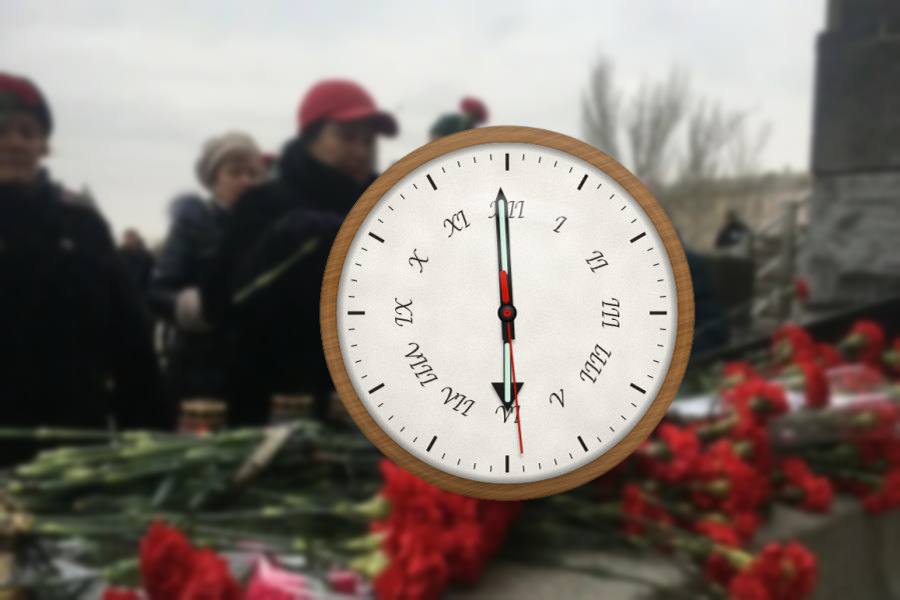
5:59:29
